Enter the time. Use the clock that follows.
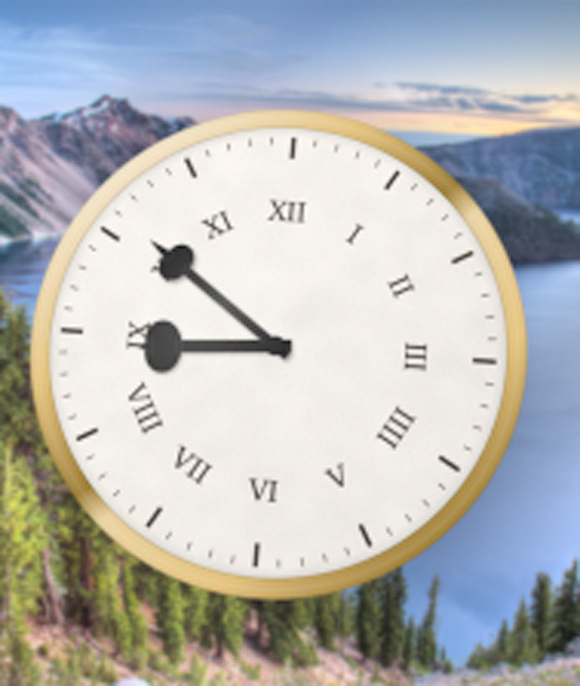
8:51
